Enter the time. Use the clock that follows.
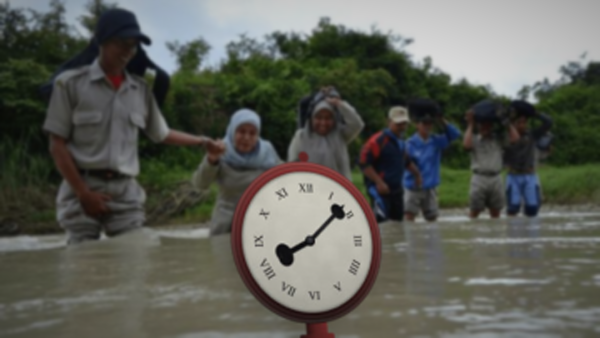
8:08
